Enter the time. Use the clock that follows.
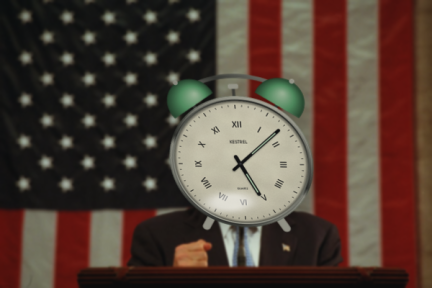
5:08
